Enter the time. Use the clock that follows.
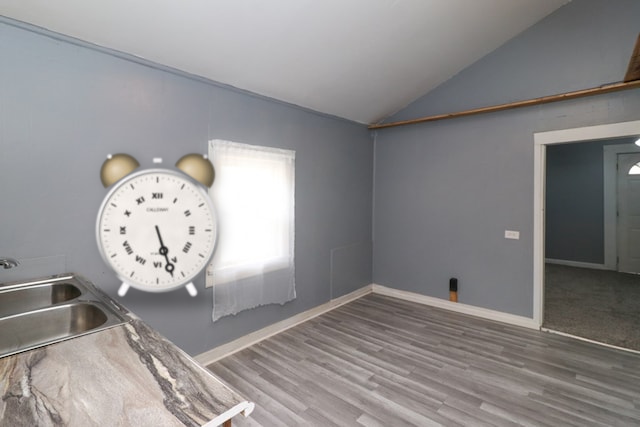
5:27
